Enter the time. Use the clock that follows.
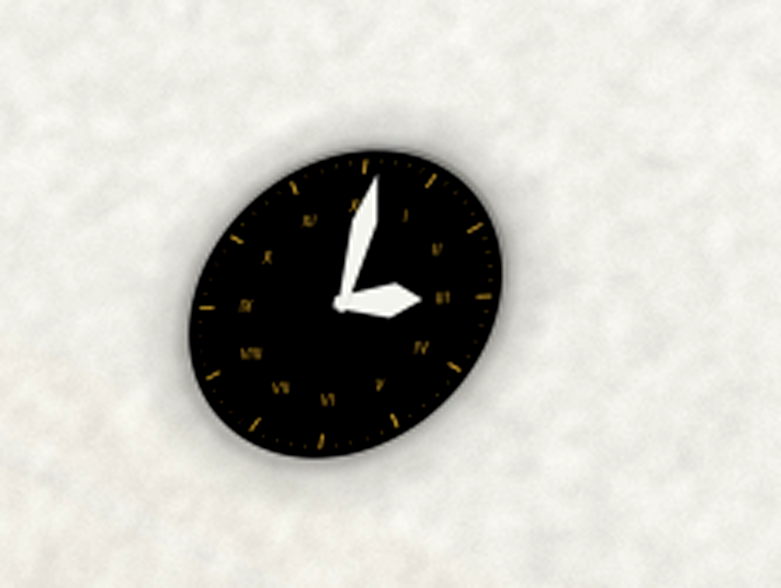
3:01
